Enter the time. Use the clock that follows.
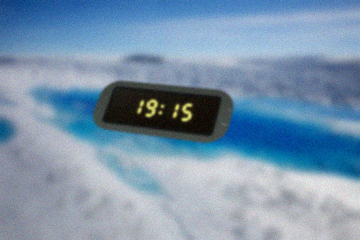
19:15
